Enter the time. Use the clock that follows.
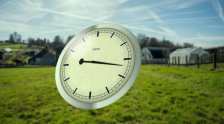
9:17
